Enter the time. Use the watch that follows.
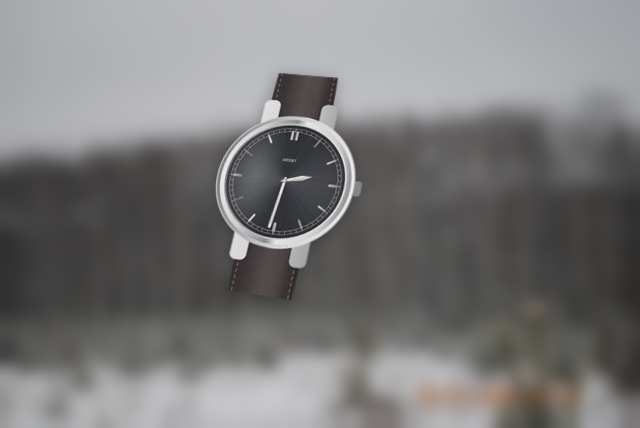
2:31
